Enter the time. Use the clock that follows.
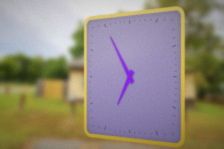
6:55
